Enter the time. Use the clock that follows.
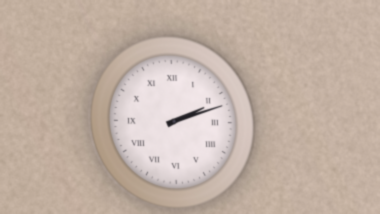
2:12
